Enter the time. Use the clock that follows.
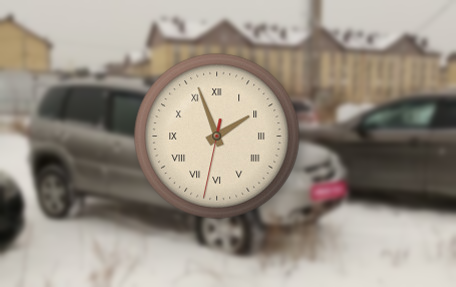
1:56:32
